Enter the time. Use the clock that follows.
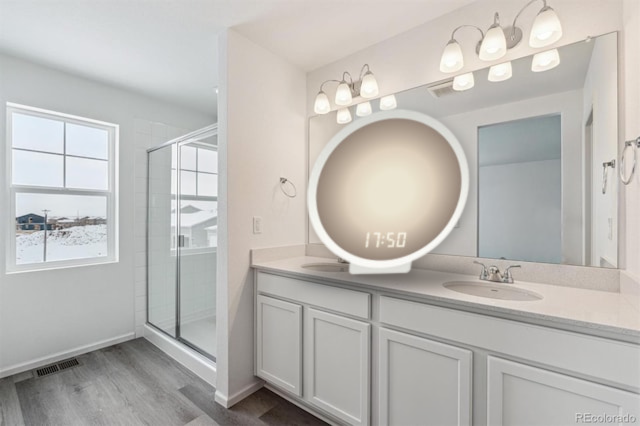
17:50
